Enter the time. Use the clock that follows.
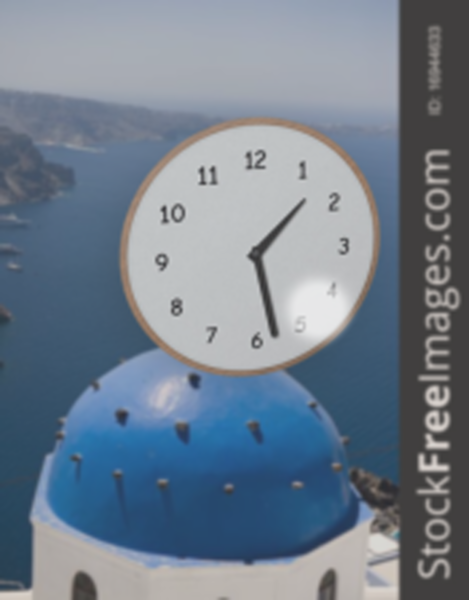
1:28
